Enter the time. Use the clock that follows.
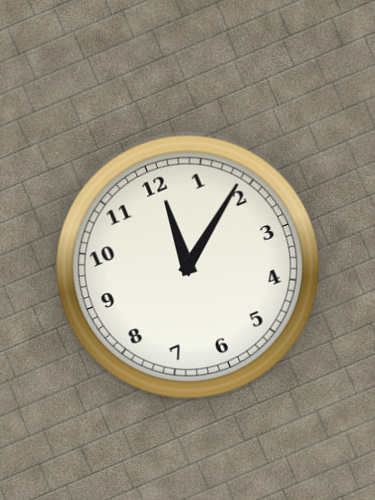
12:09
